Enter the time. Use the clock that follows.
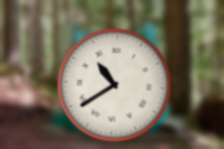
10:39
